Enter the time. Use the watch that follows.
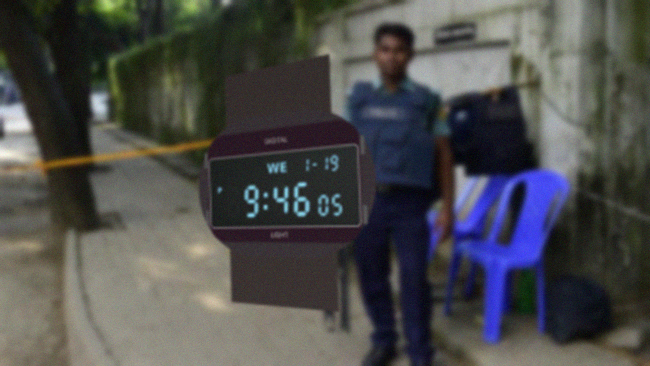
9:46:05
